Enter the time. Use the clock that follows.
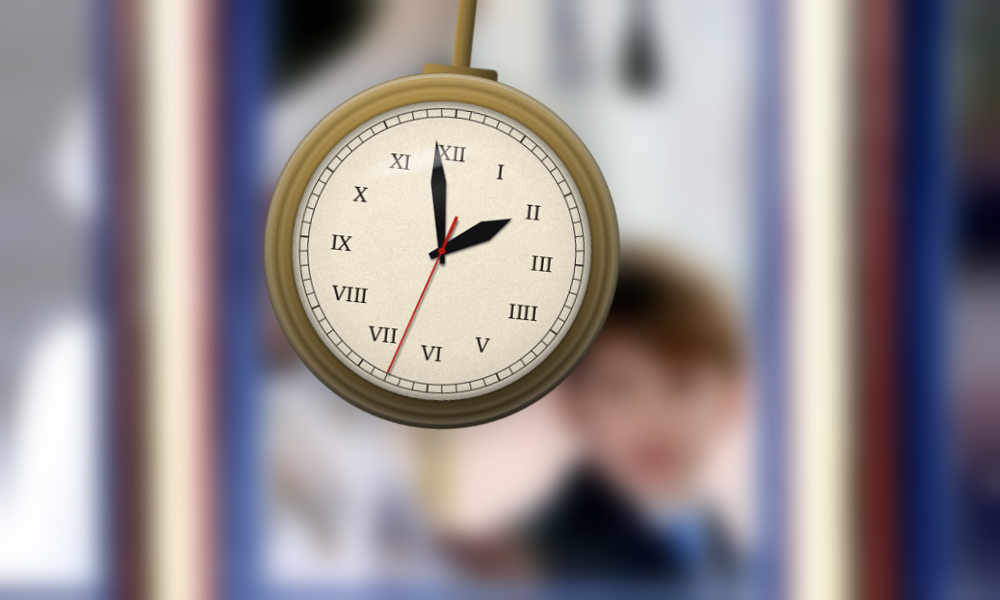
1:58:33
